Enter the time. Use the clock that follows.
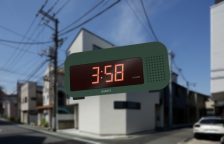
3:58
